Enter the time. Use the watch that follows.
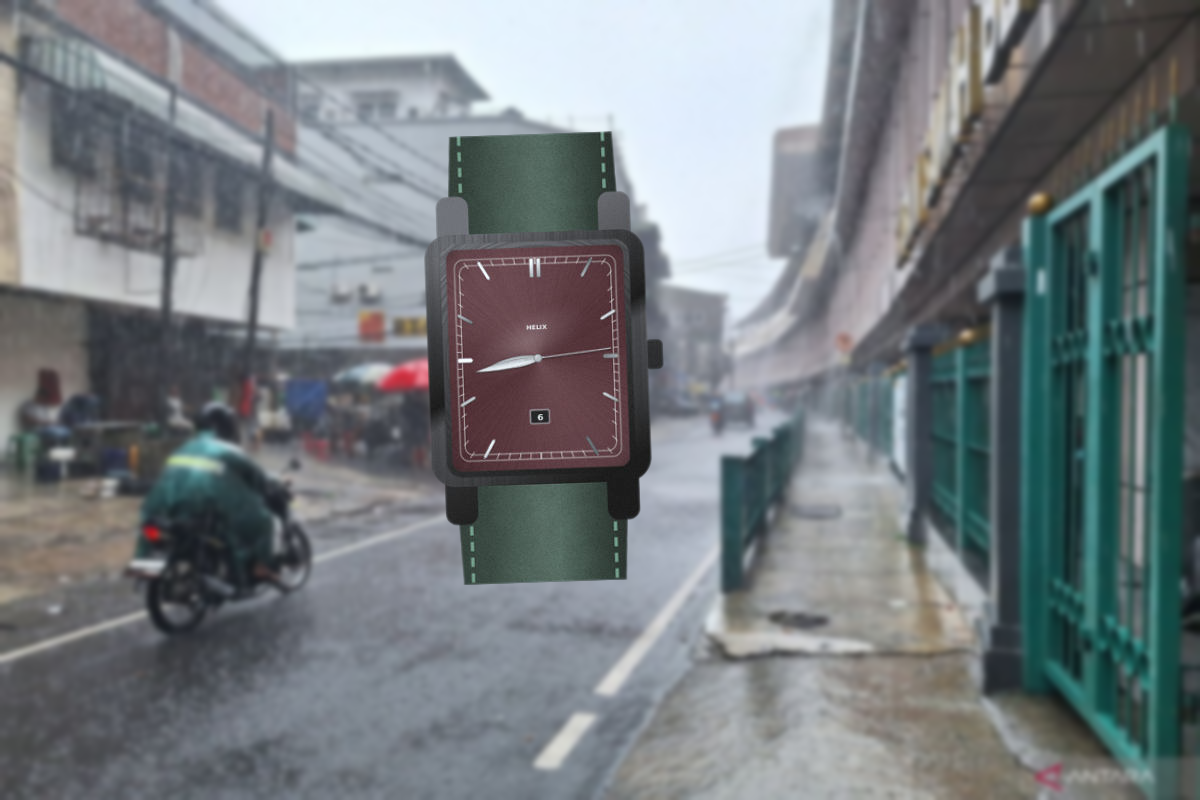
8:43:14
